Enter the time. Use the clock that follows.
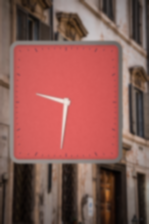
9:31
